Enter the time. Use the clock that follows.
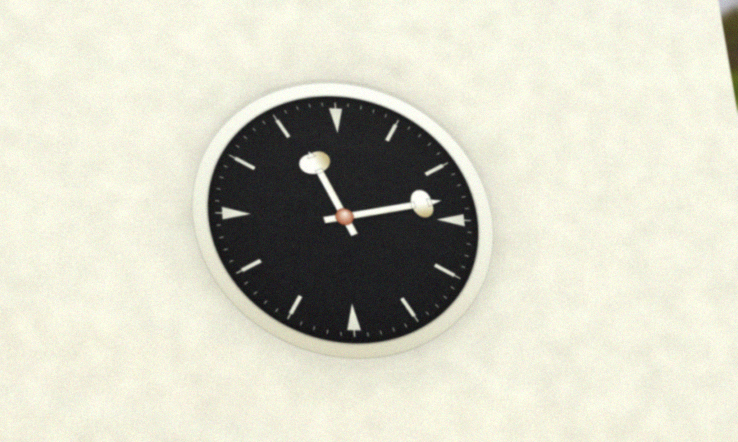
11:13
